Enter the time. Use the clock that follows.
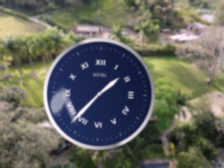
1:37
